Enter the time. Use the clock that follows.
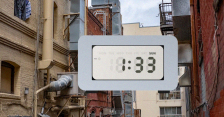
1:33
